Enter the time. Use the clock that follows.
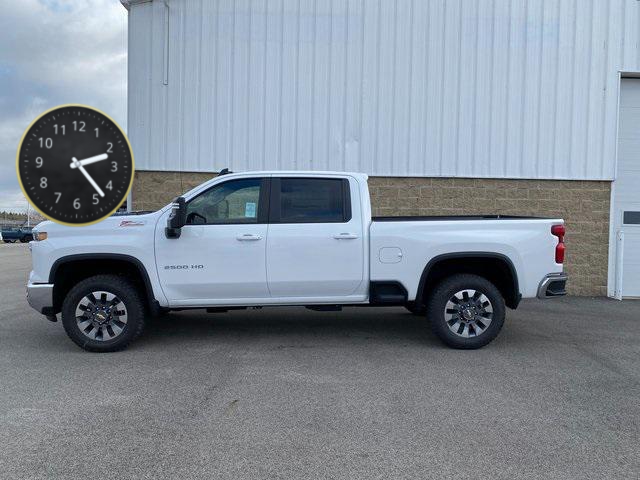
2:23
